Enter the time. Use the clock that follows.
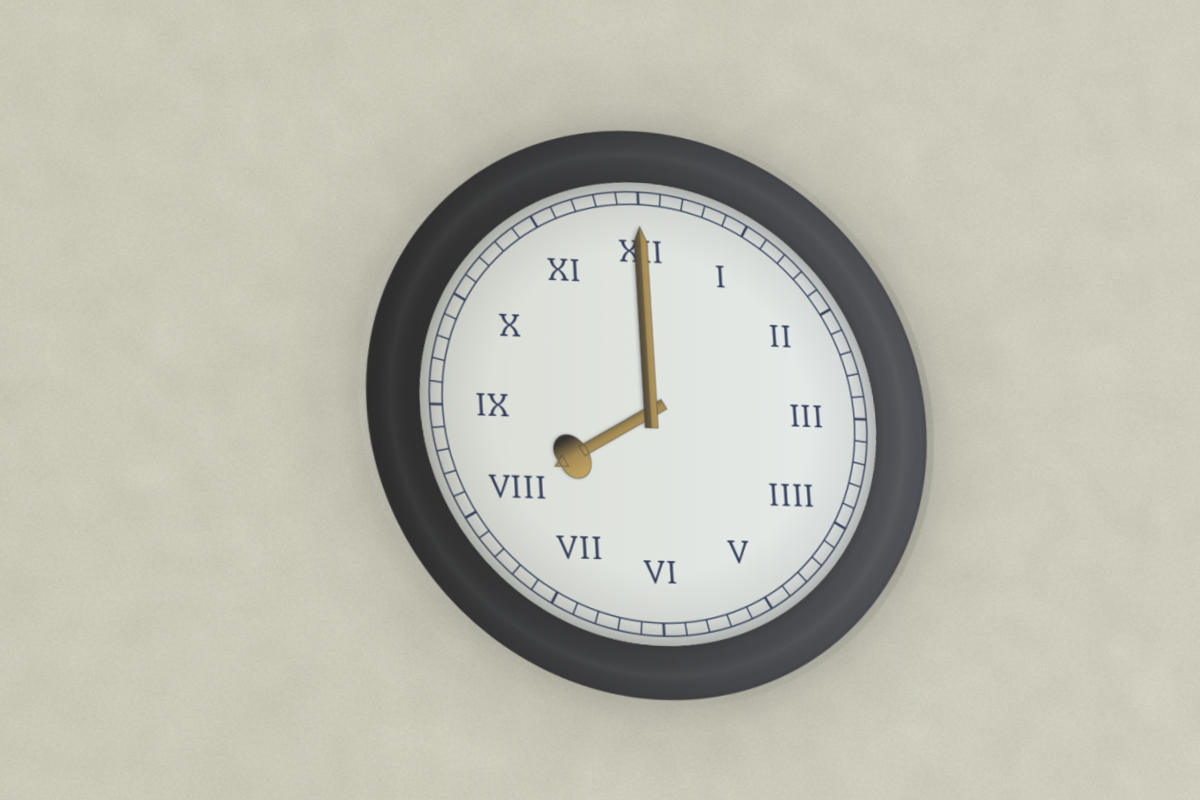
8:00
